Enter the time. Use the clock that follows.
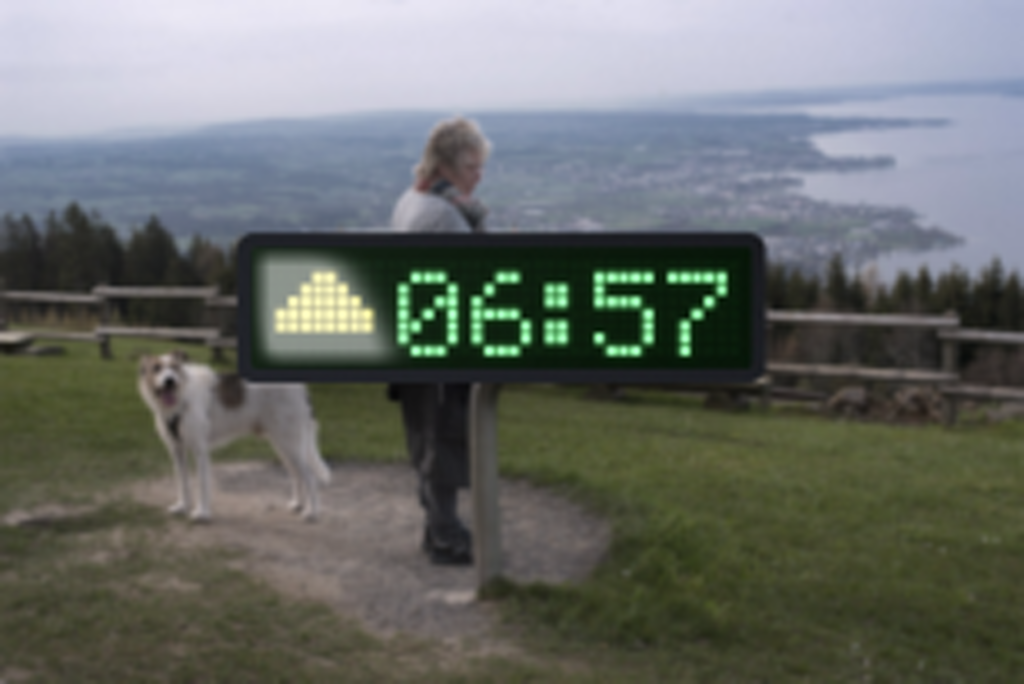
6:57
